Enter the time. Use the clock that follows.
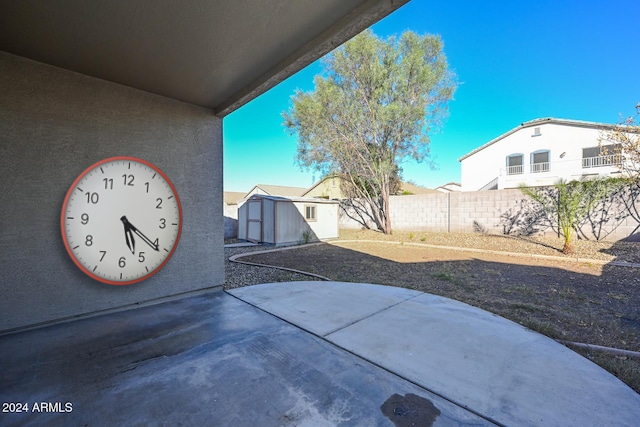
5:21
